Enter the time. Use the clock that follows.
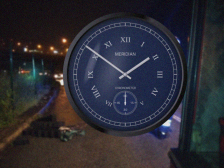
1:51
